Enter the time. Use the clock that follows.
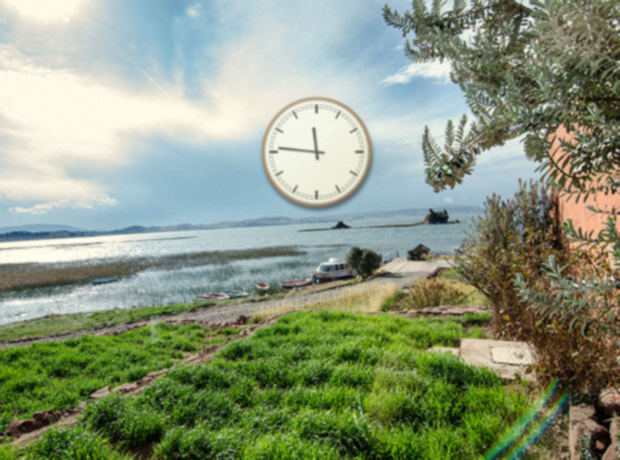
11:46
